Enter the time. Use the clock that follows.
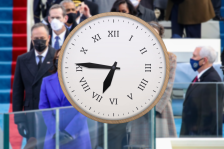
6:46
